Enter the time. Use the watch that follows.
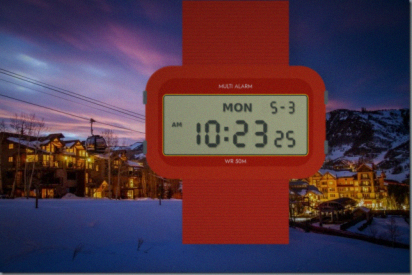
10:23:25
